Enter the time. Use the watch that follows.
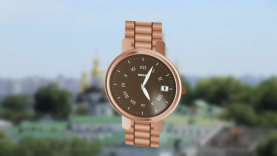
5:04
